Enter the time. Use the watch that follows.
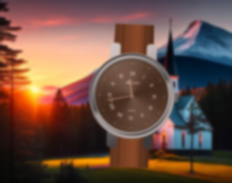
11:43
